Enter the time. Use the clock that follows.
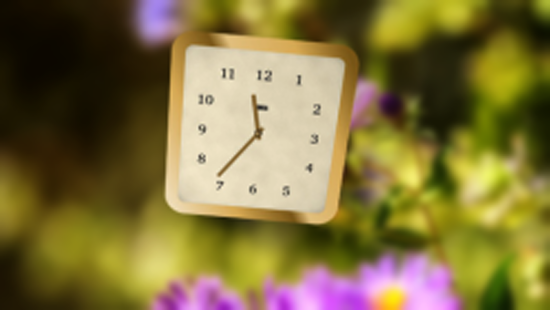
11:36
